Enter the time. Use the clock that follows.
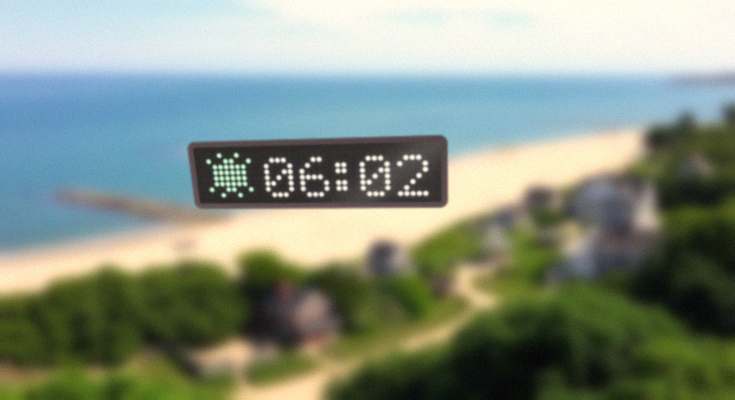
6:02
